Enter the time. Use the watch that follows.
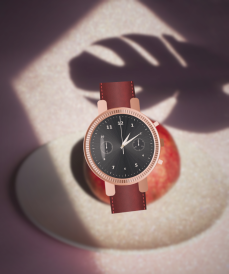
1:10
